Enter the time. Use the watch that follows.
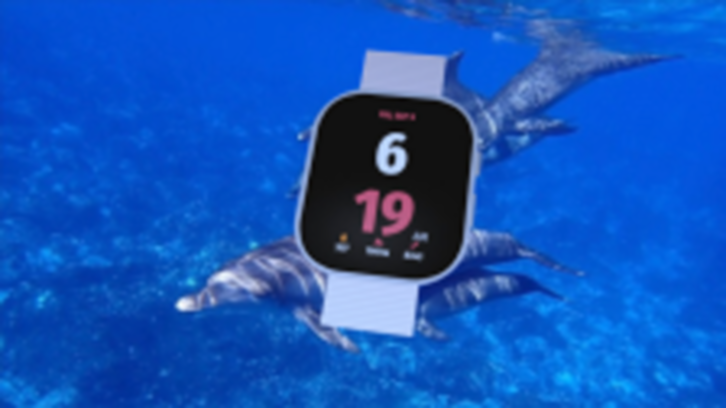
6:19
